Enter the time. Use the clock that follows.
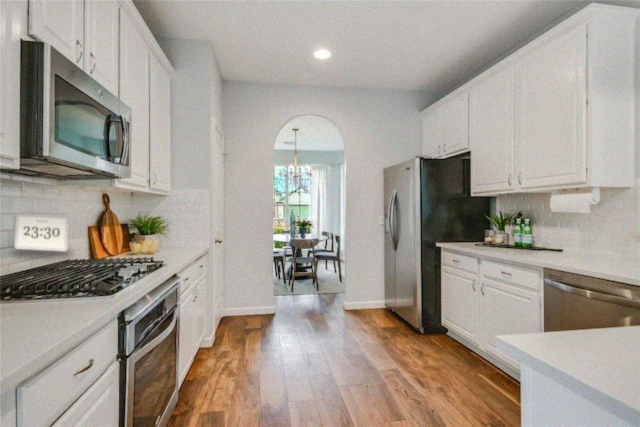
23:30
